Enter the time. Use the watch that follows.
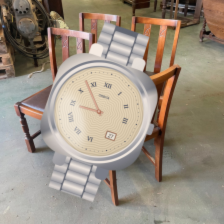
8:53
